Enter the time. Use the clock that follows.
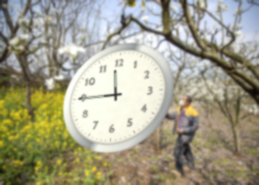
11:45
